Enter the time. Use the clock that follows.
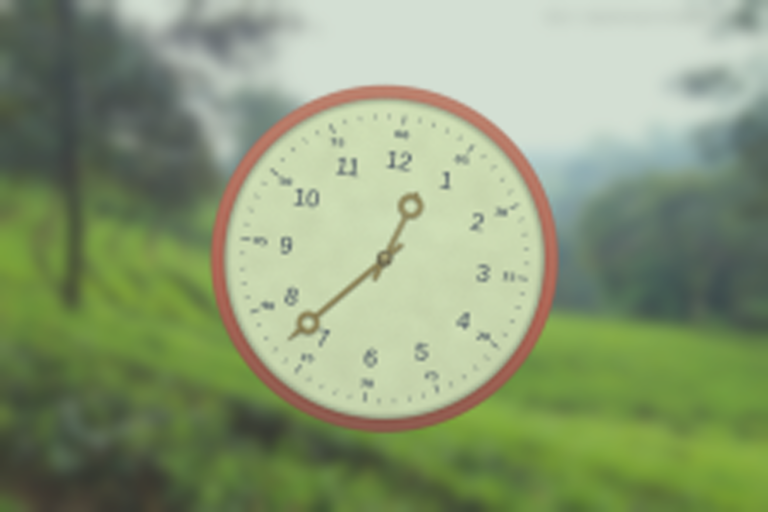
12:37
